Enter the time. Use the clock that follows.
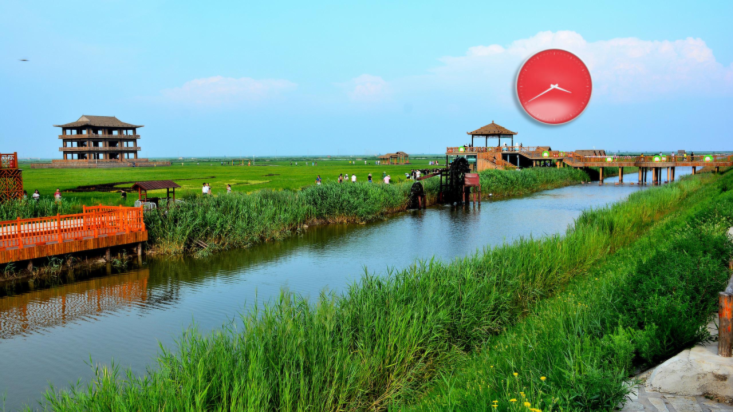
3:40
